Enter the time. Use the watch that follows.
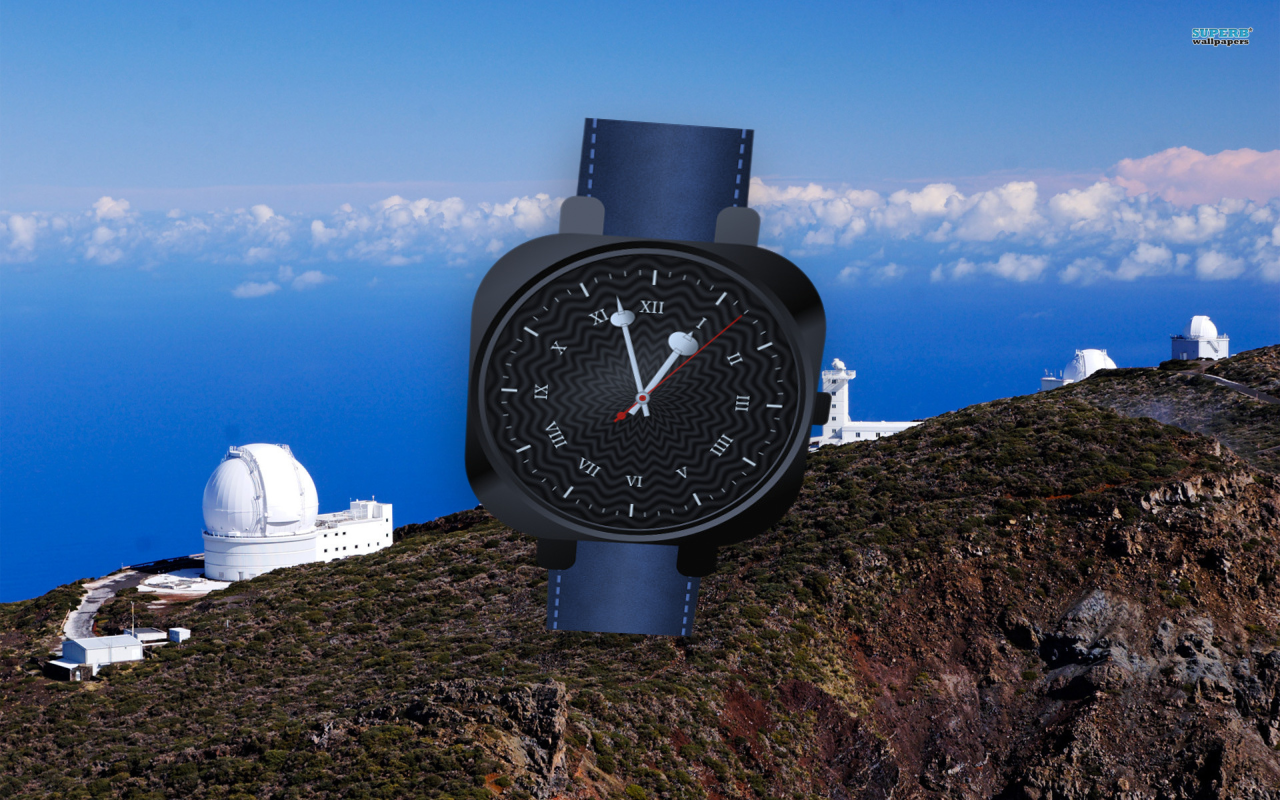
12:57:07
